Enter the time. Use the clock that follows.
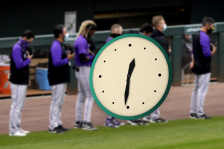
12:31
